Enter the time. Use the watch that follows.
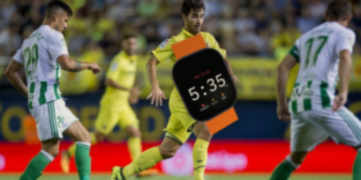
5:35
